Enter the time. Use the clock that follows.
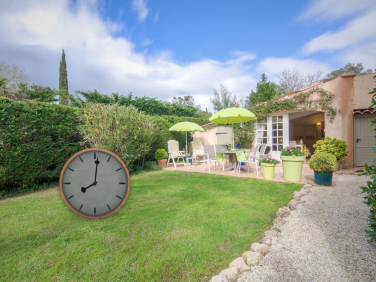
8:01
